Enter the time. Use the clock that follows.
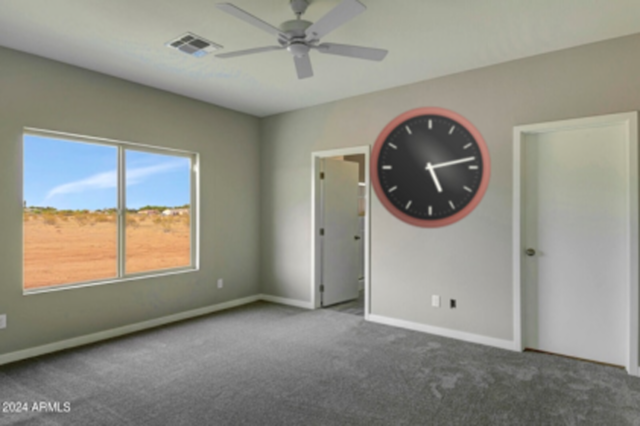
5:13
